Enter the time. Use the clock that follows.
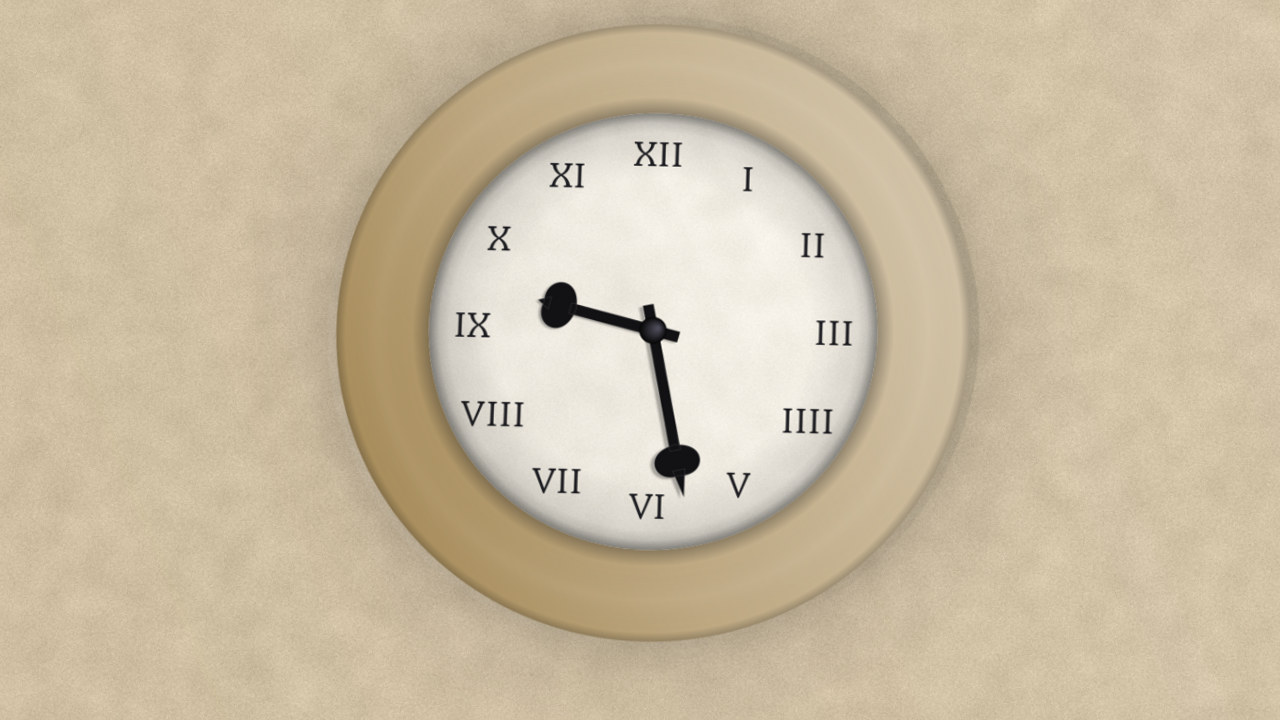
9:28
